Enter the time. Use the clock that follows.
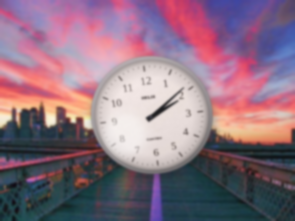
2:09
